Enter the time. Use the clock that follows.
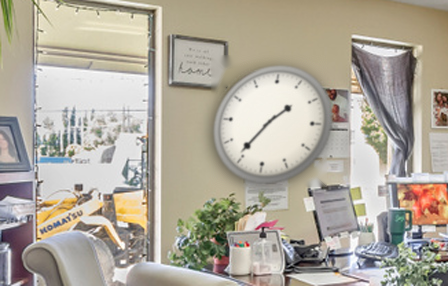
1:36
